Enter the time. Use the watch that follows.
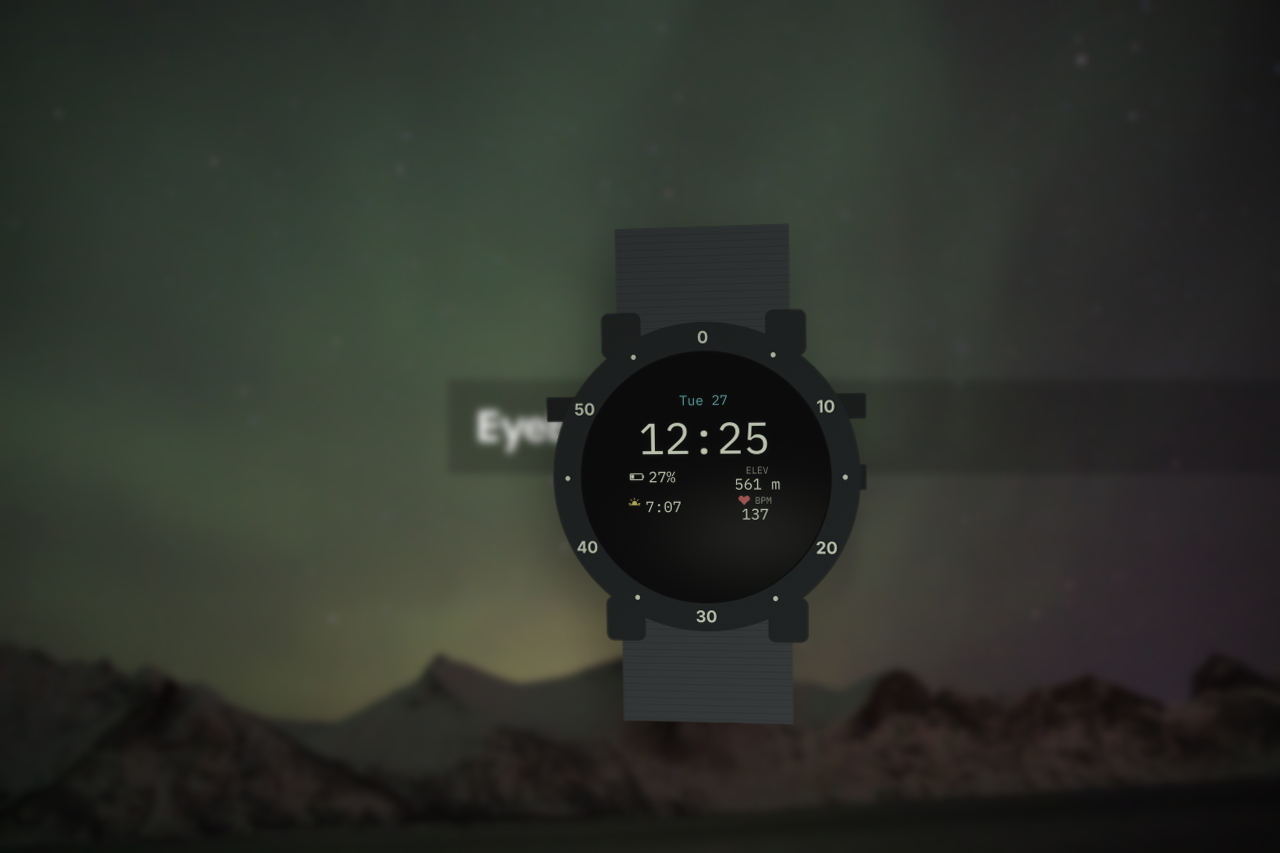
12:25
